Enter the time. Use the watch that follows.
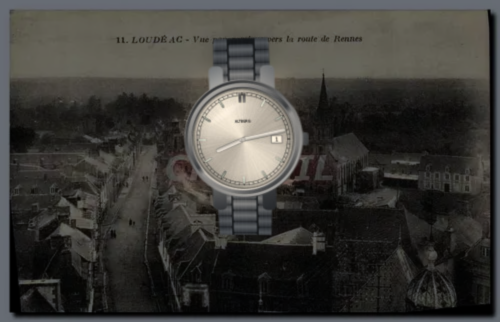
8:13
